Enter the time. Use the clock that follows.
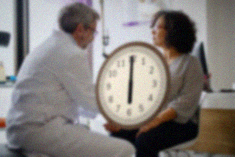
6:00
